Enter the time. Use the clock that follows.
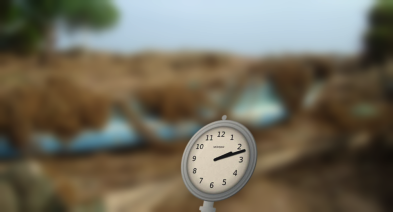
2:12
